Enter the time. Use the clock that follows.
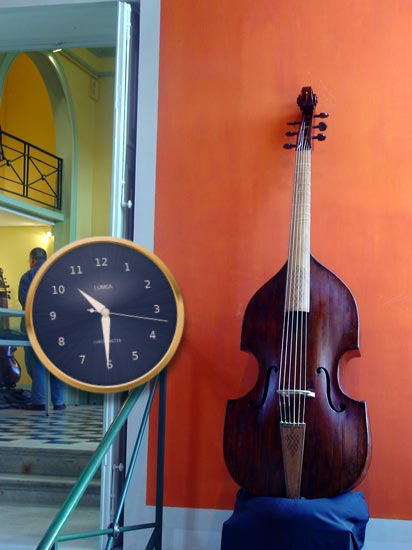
10:30:17
